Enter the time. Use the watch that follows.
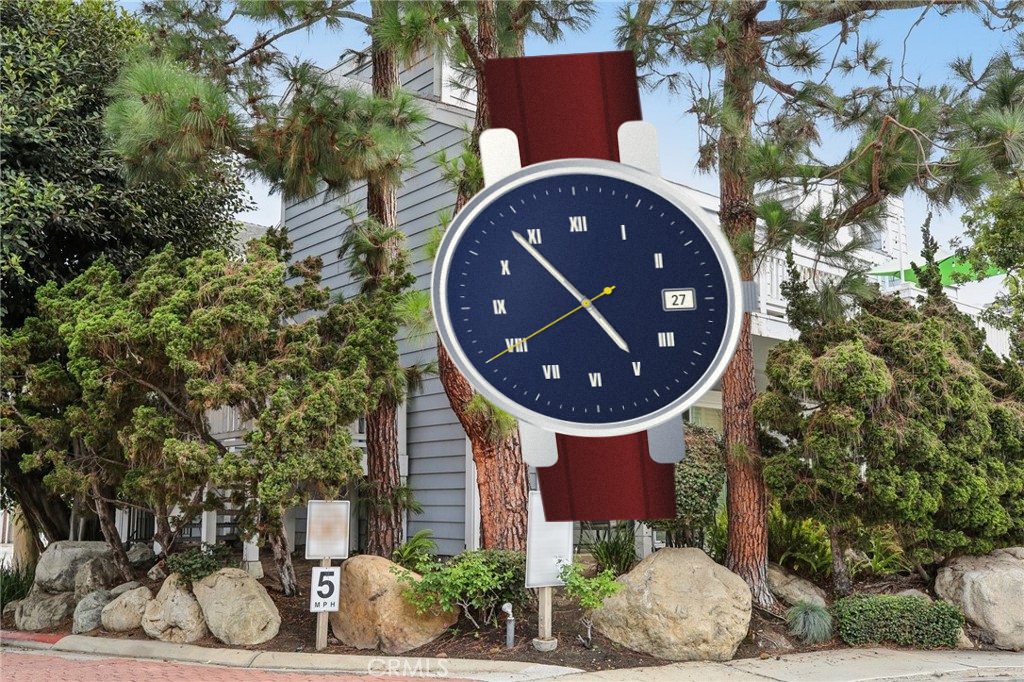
4:53:40
